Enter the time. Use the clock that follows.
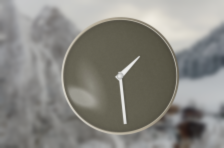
1:29
